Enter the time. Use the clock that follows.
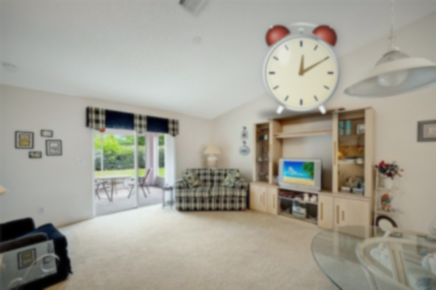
12:10
